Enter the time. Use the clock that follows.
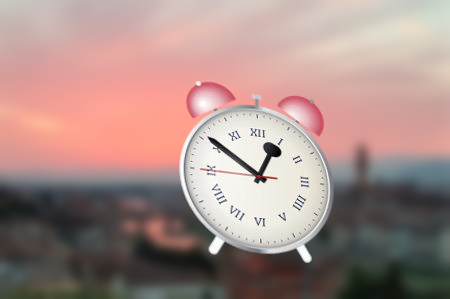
12:50:45
